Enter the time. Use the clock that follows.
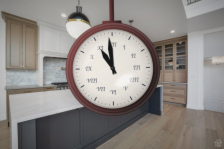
10:59
